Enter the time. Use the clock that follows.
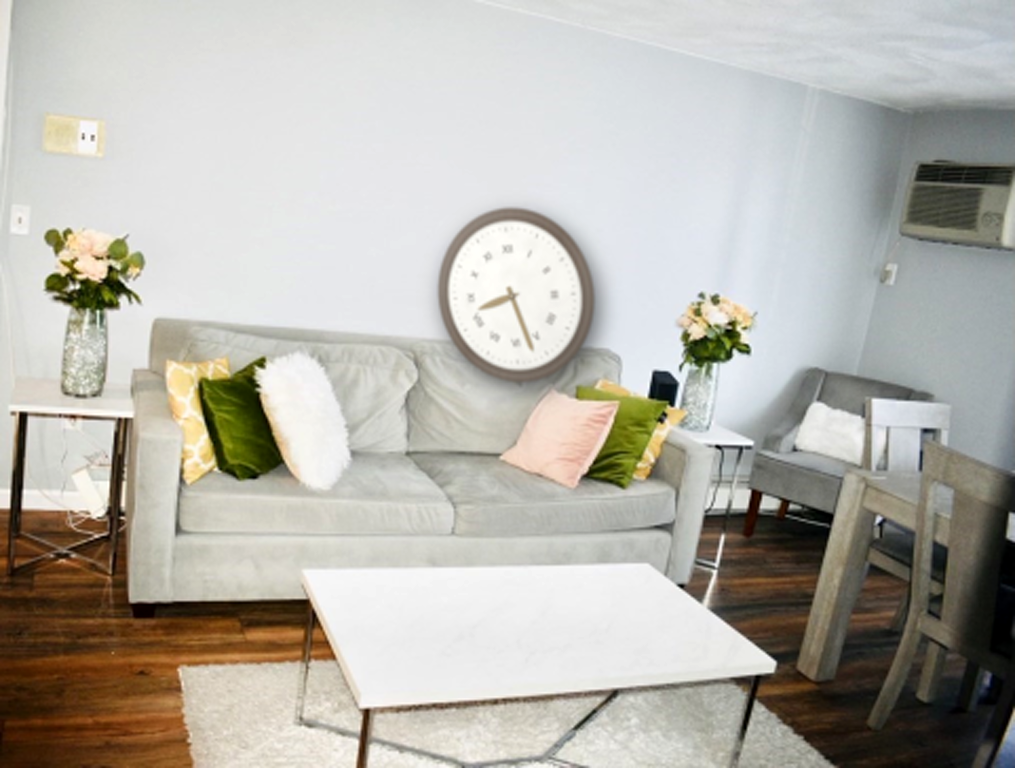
8:27
